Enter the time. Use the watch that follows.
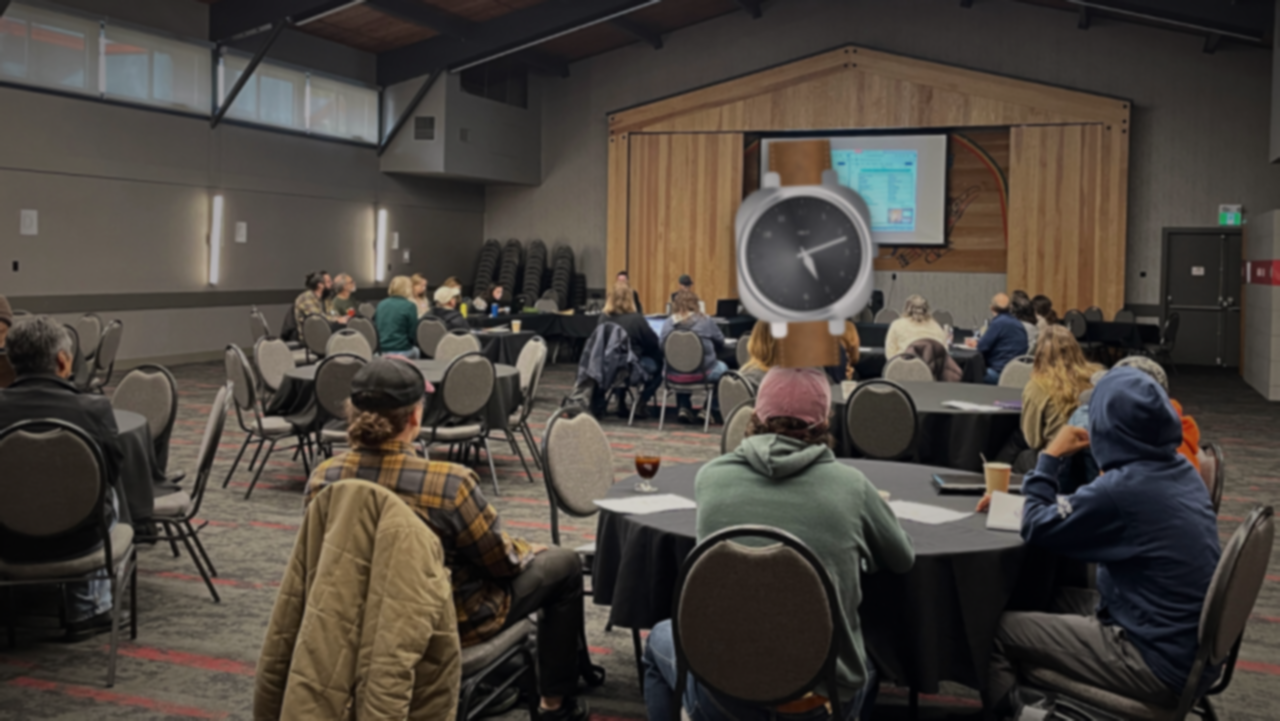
5:12
